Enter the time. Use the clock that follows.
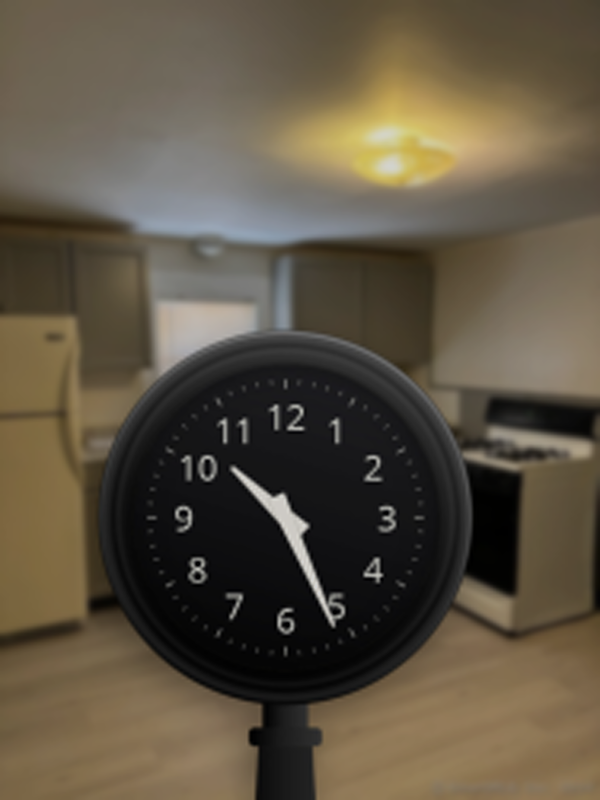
10:26
